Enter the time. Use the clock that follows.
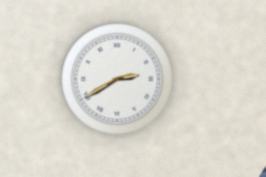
2:40
